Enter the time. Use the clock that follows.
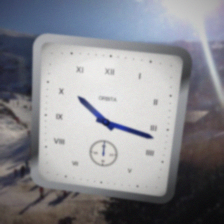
10:17
